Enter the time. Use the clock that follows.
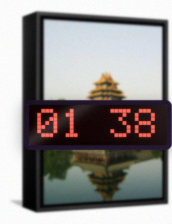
1:38
